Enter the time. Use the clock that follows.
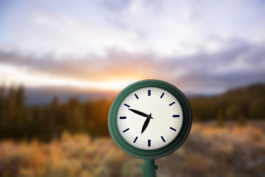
6:49
